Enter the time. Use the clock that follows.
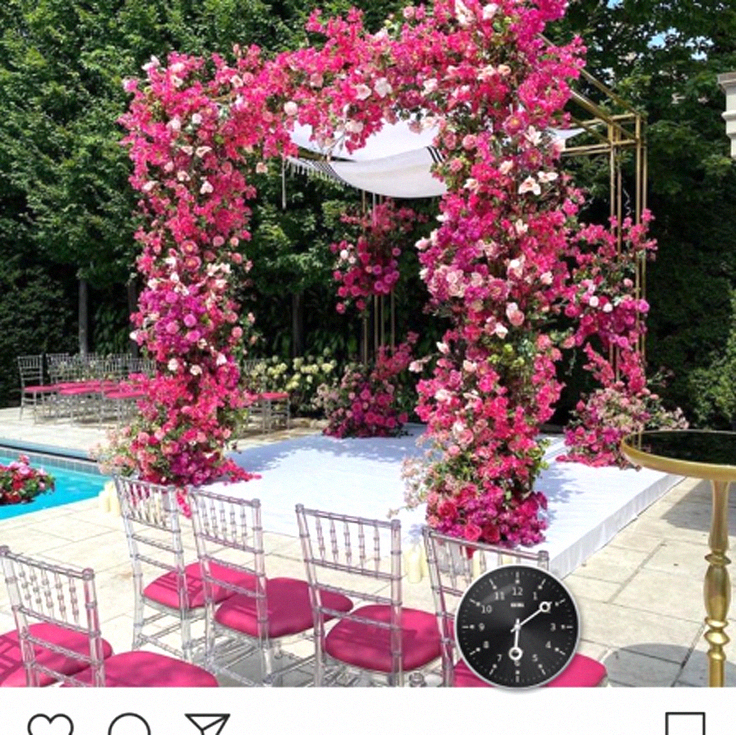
6:09
